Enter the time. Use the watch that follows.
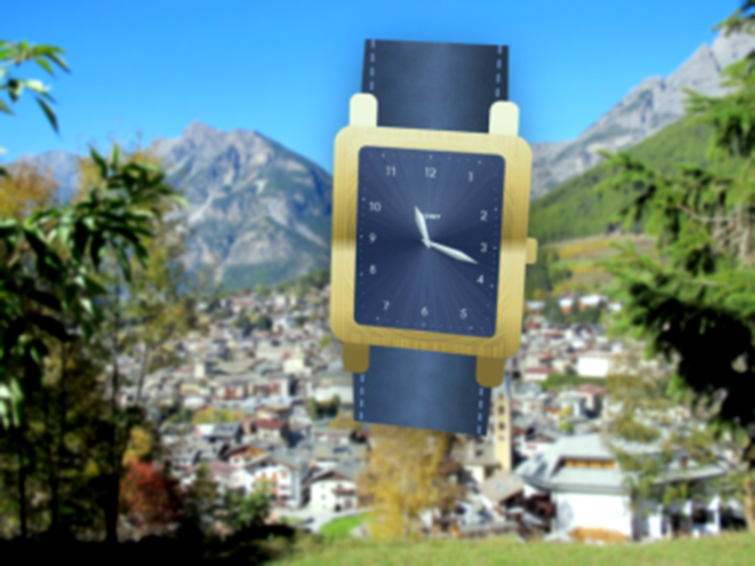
11:18
